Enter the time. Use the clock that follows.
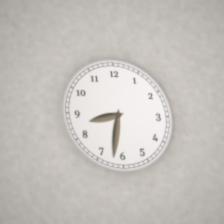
8:32
